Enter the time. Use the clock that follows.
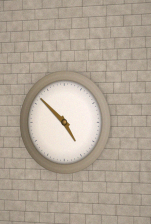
4:52
